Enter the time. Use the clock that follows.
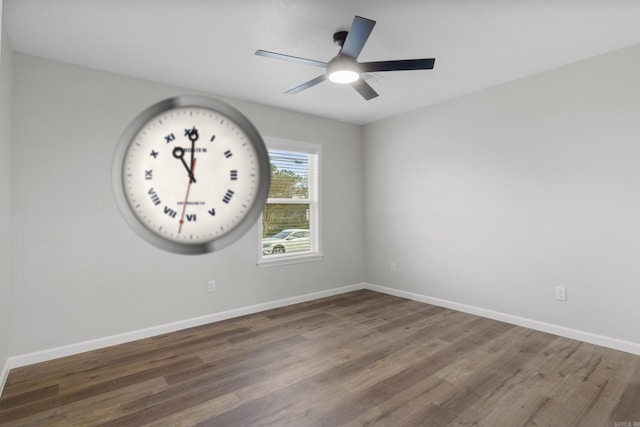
11:00:32
